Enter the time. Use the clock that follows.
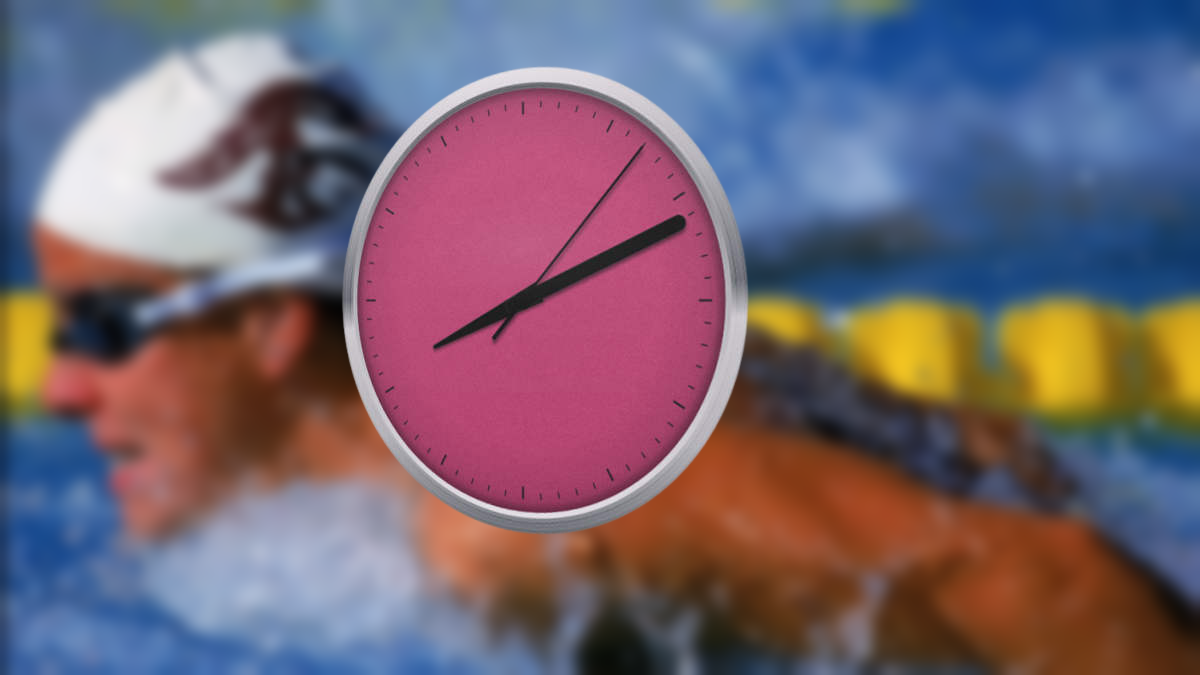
8:11:07
